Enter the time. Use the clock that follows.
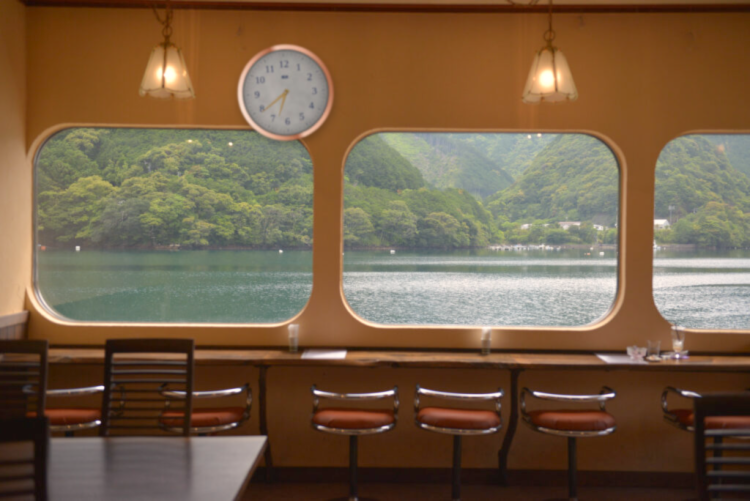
6:39
